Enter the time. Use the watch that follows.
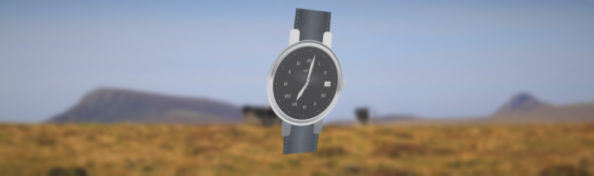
7:02
